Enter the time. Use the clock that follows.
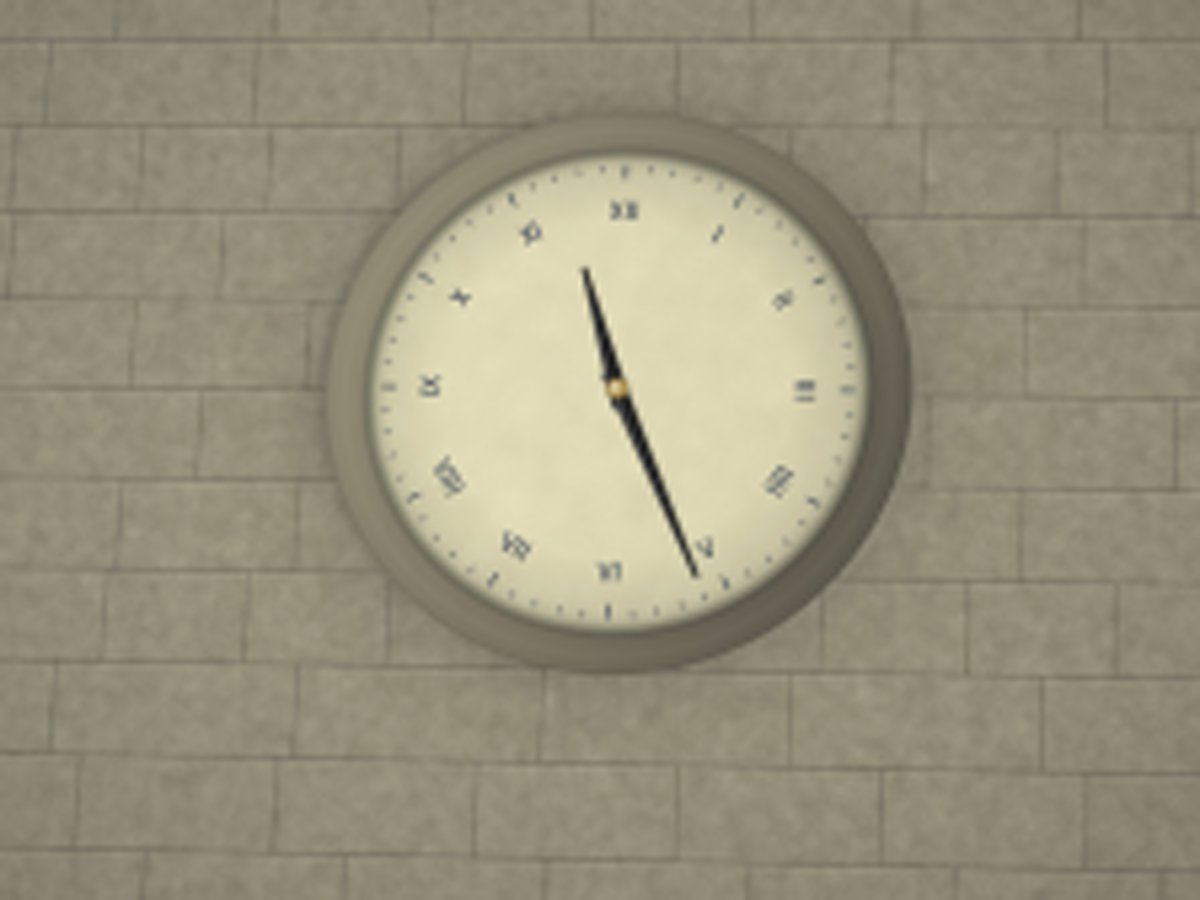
11:26
